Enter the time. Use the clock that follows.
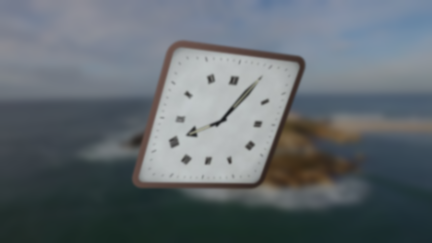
8:05
